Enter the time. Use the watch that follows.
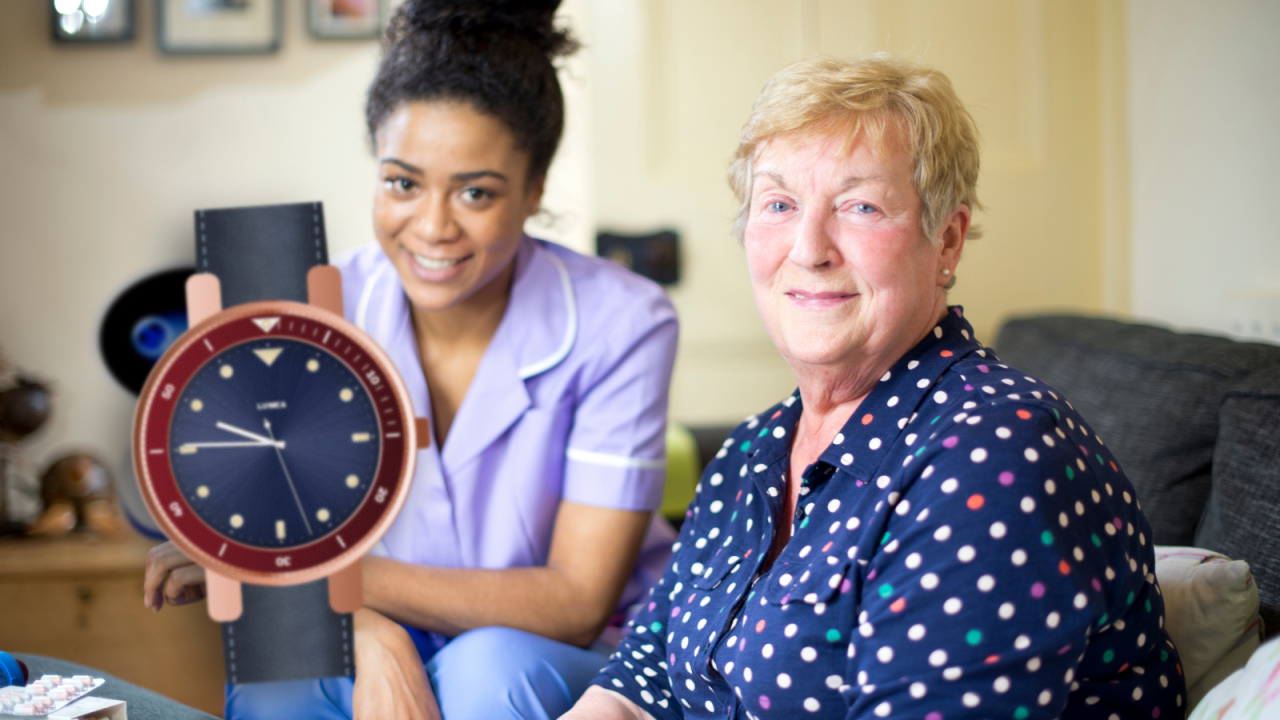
9:45:27
